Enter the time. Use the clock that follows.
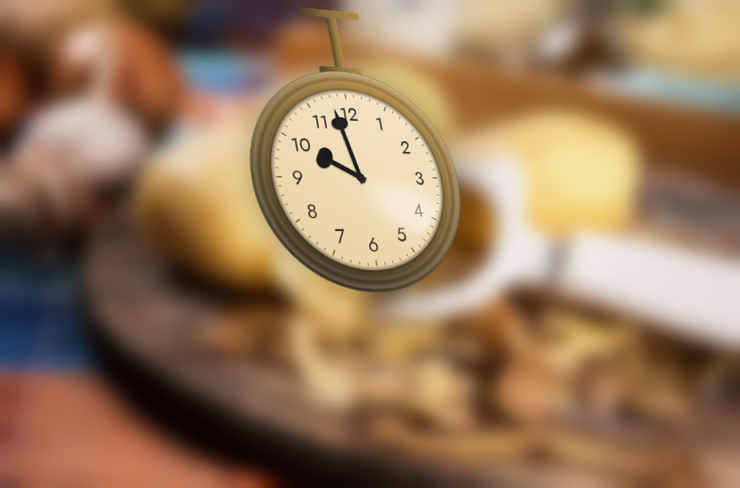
9:58
